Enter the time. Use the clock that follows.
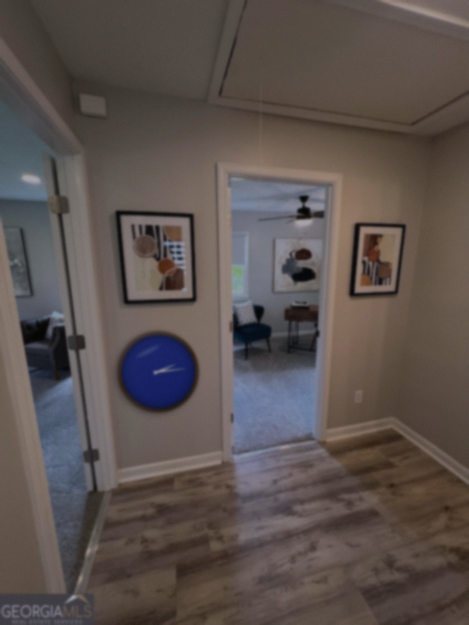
2:14
